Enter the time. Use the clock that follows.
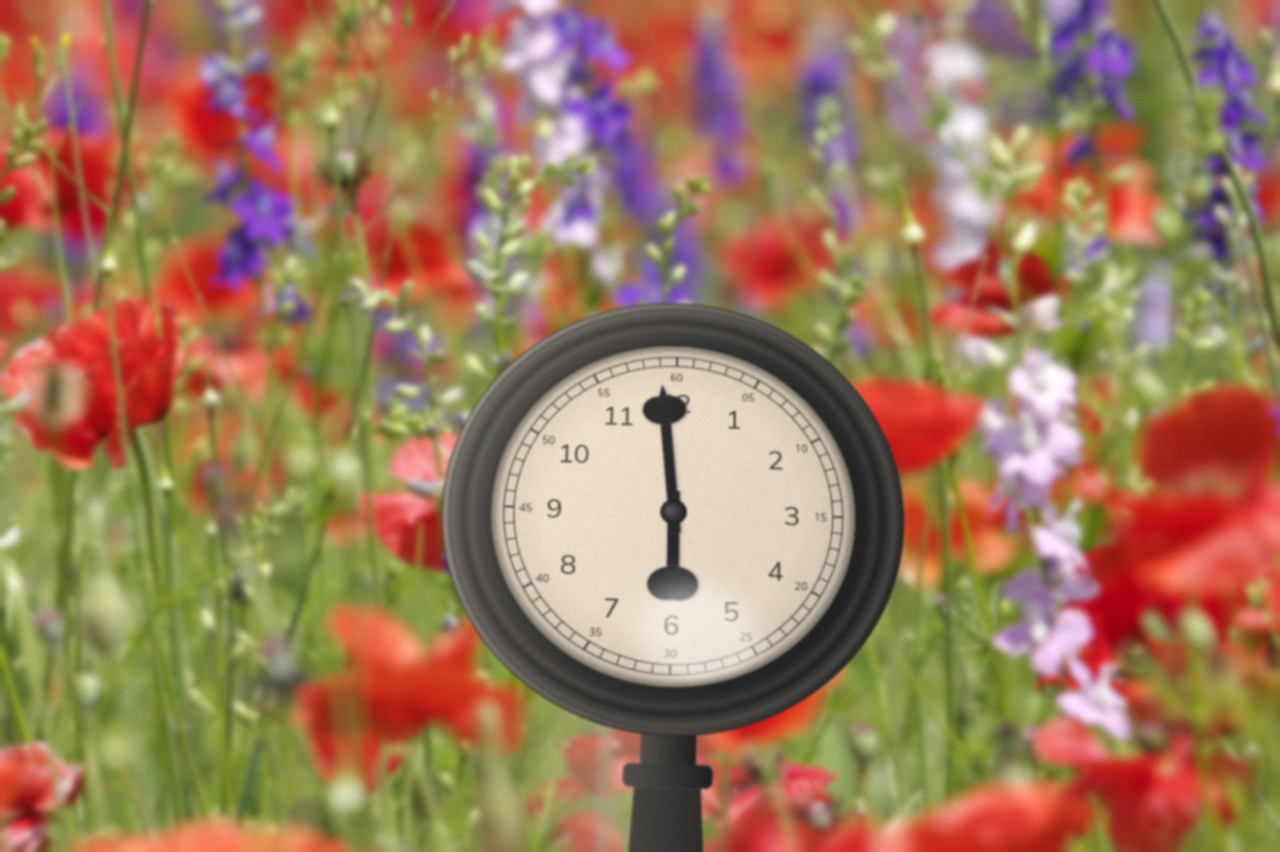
5:59
